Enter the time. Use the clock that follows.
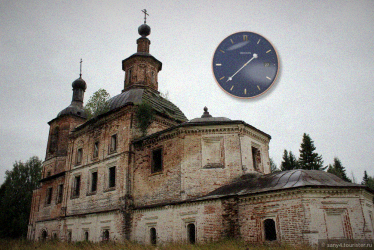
1:38
